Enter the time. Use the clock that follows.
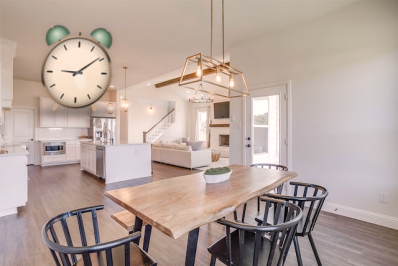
9:09
